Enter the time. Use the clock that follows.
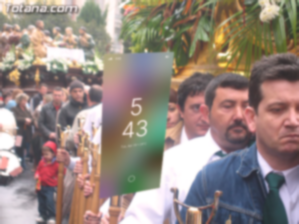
5:43
